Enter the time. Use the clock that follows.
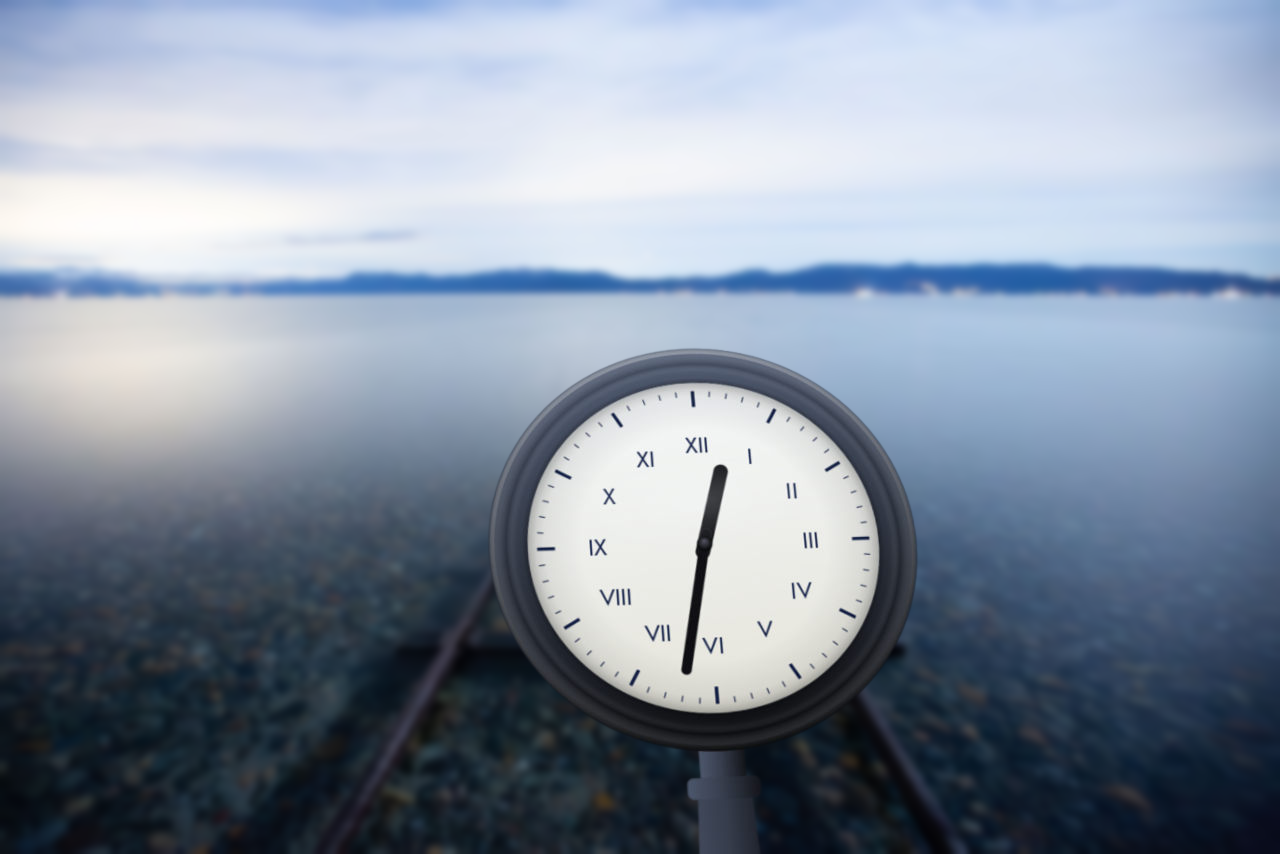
12:32
